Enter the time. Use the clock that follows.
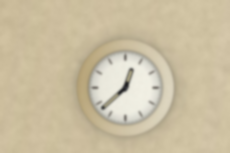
12:38
